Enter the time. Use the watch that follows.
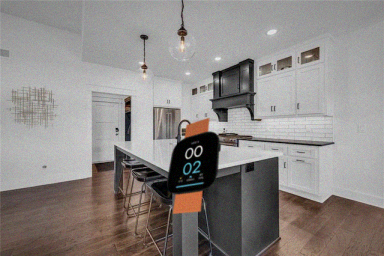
0:02
